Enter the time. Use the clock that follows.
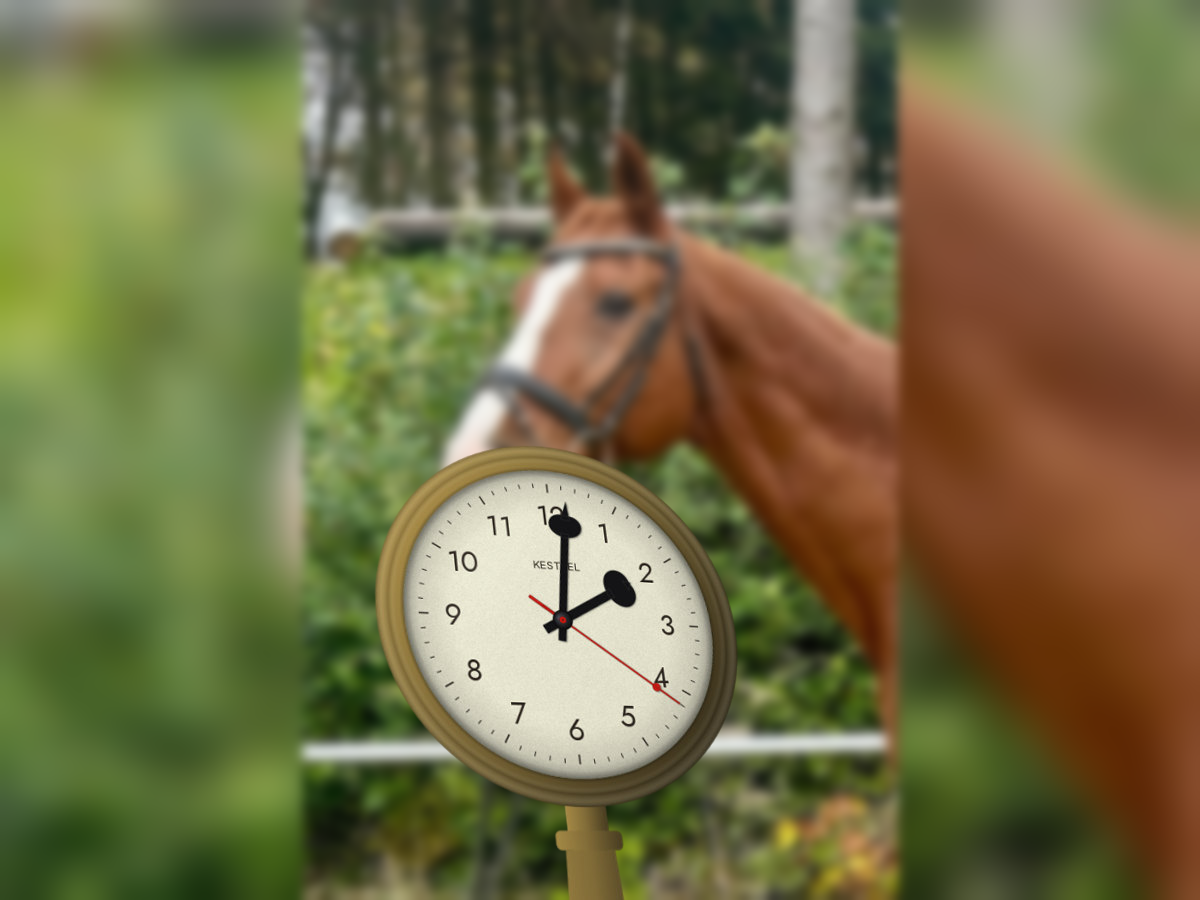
2:01:21
